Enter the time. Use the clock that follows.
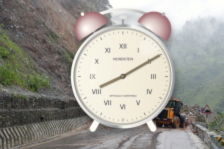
8:10
